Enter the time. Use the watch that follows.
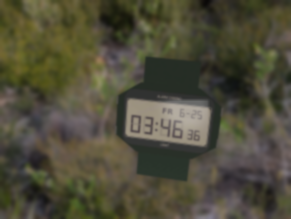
3:46
